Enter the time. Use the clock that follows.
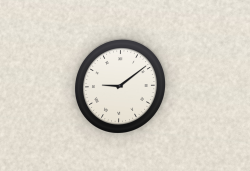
9:09
